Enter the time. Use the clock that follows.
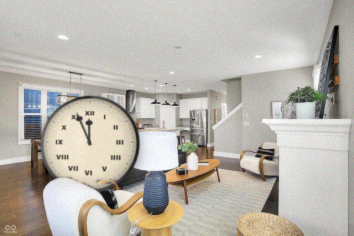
11:56
